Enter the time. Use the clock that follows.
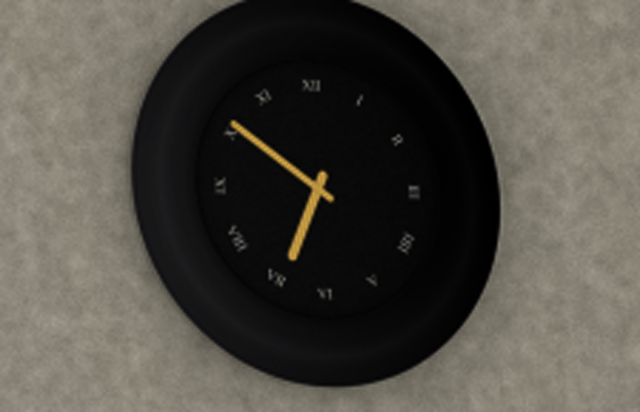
6:51
